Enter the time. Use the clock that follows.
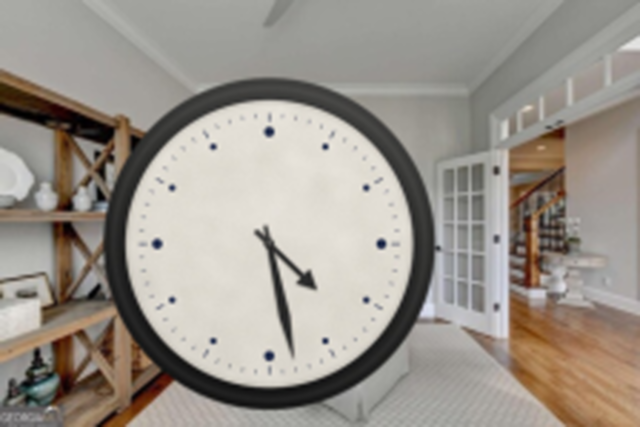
4:28
